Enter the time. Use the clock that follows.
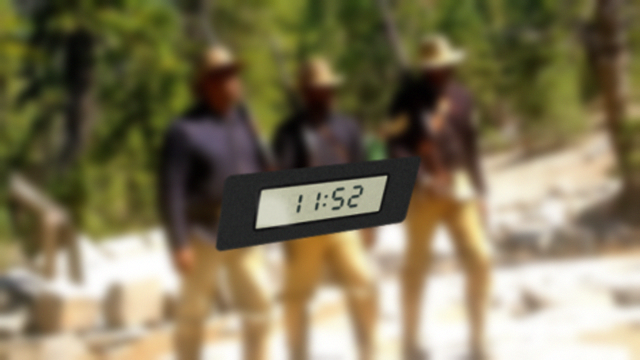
11:52
